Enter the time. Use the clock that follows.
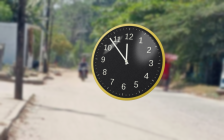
11:53
